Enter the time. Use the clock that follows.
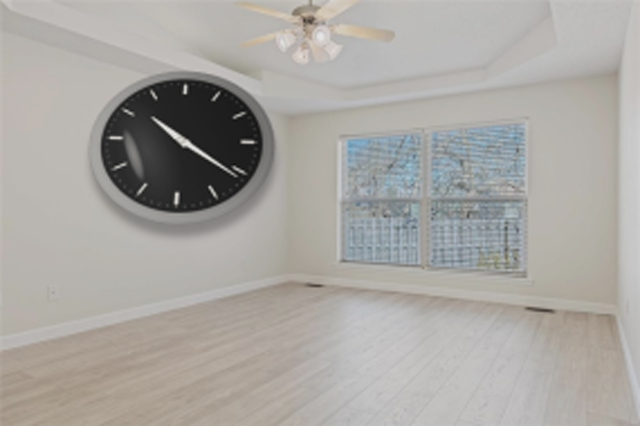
10:21
